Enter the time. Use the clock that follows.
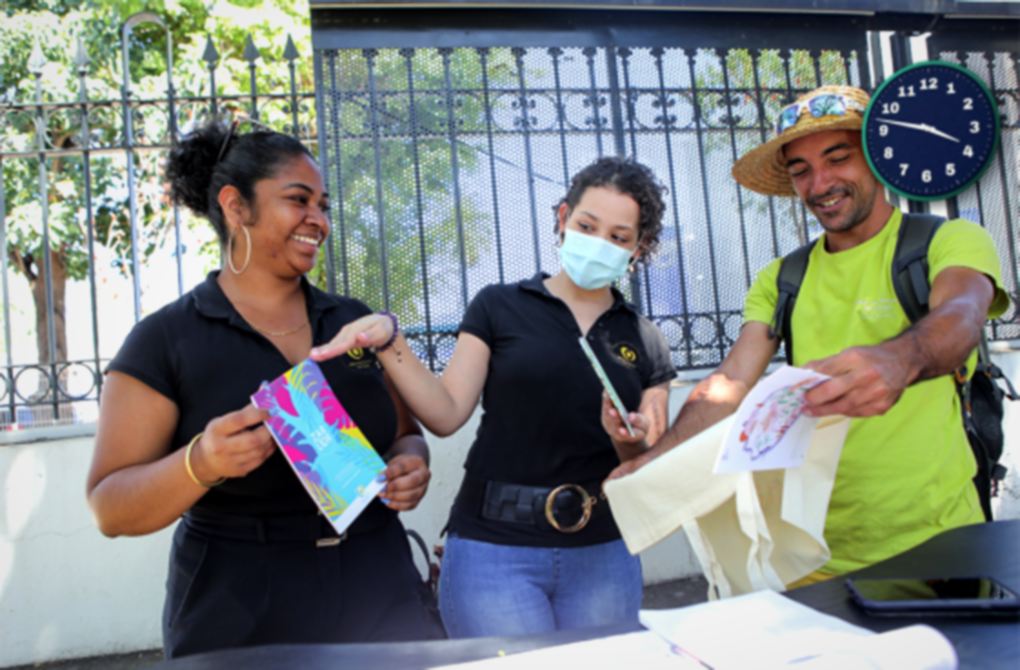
3:47
